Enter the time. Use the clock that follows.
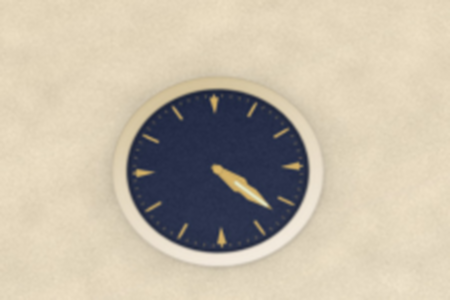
4:22
